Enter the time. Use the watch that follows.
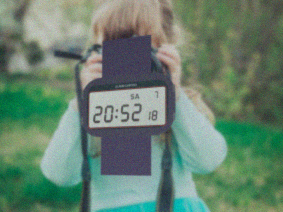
20:52:18
